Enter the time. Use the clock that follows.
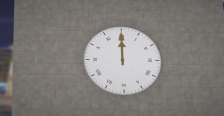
12:00
